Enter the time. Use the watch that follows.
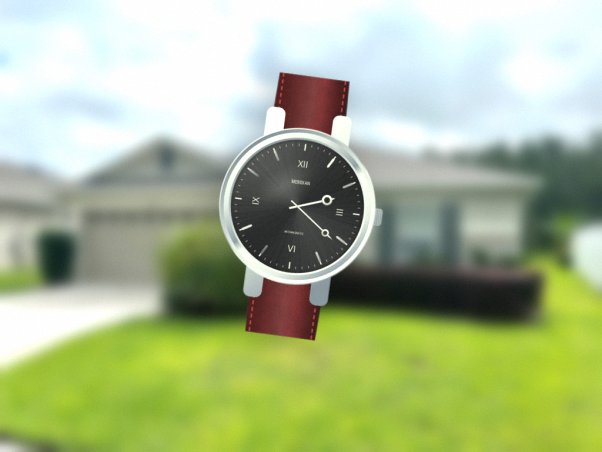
2:21
